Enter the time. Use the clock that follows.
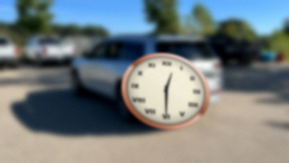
12:30
